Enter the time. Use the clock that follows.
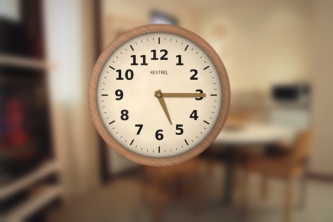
5:15
